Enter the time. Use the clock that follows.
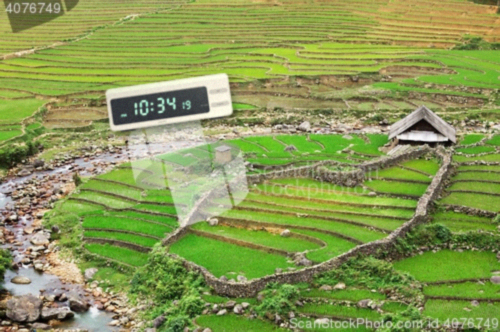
10:34
